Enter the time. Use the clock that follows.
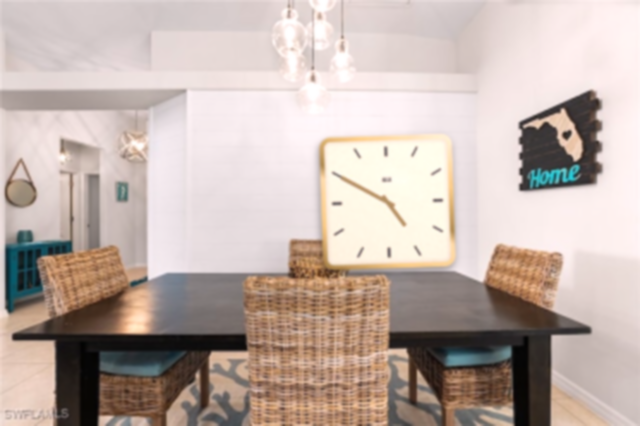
4:50
